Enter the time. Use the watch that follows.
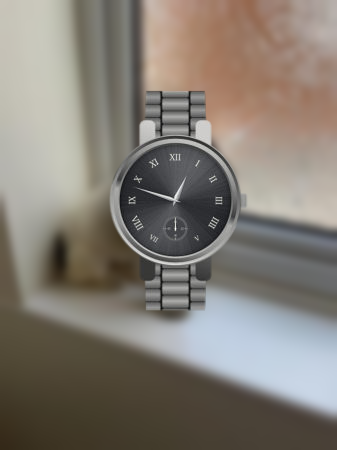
12:48
